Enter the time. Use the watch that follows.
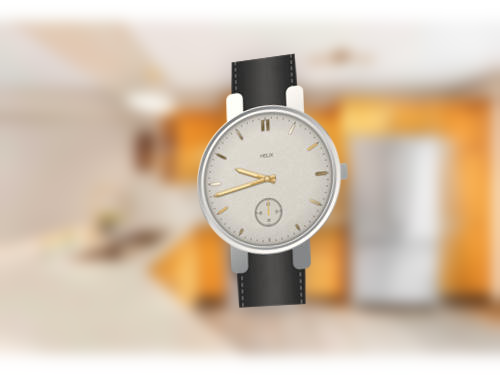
9:43
